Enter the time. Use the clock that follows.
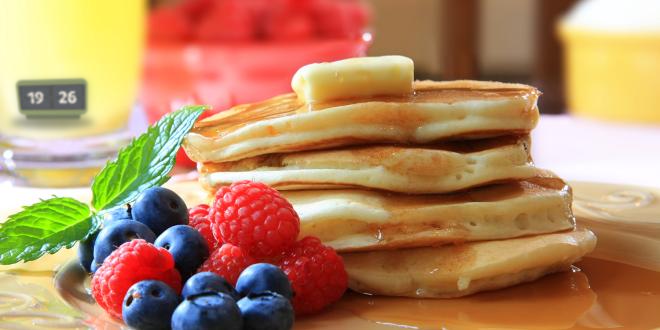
19:26
